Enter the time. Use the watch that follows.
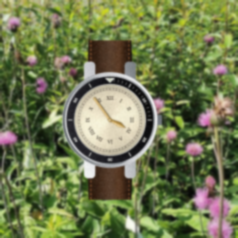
3:54
